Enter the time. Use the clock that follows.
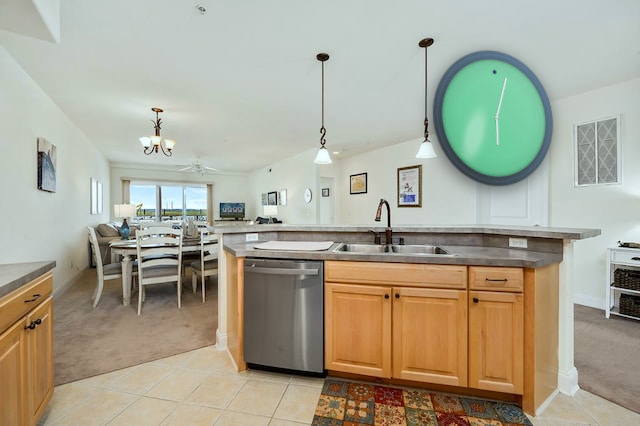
6:03
